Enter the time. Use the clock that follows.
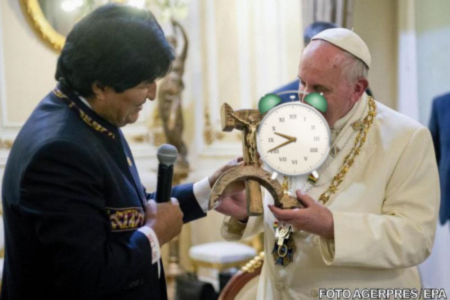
9:41
